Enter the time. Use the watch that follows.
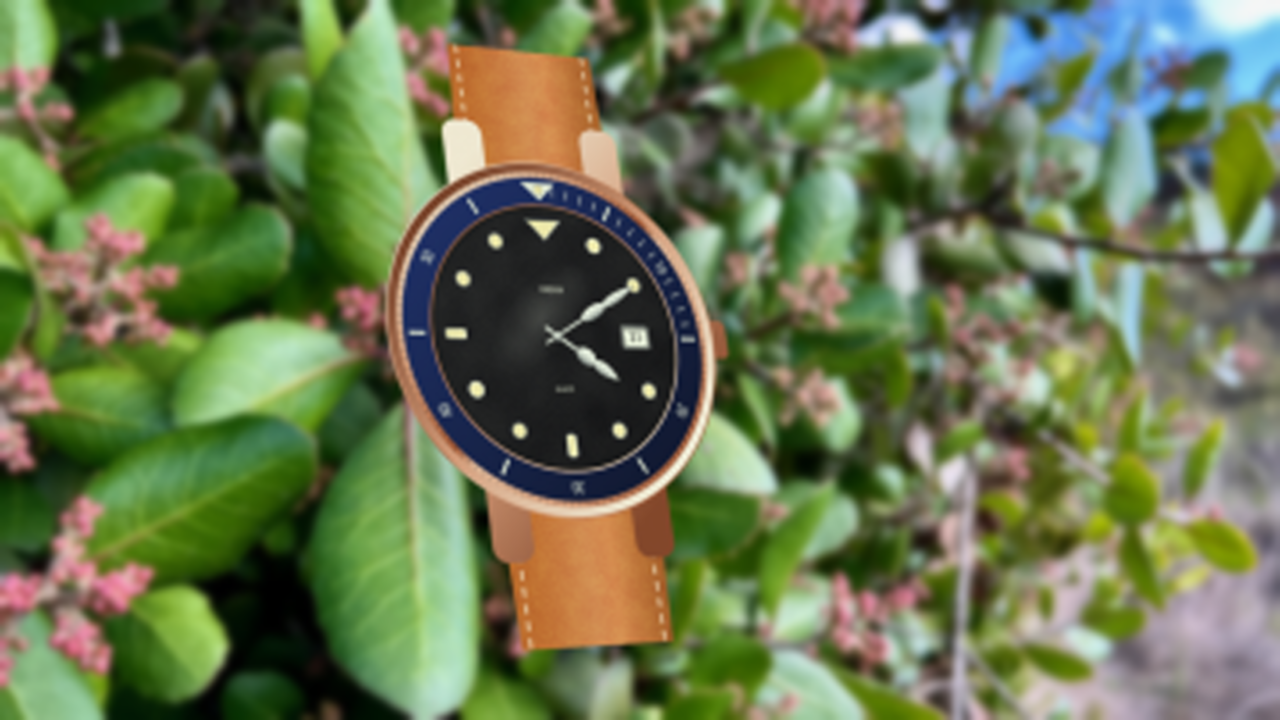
4:10
